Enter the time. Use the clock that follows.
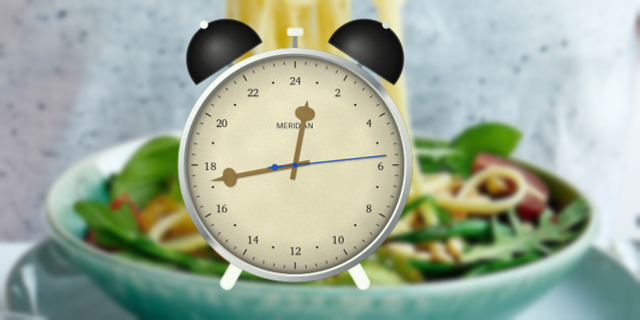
0:43:14
